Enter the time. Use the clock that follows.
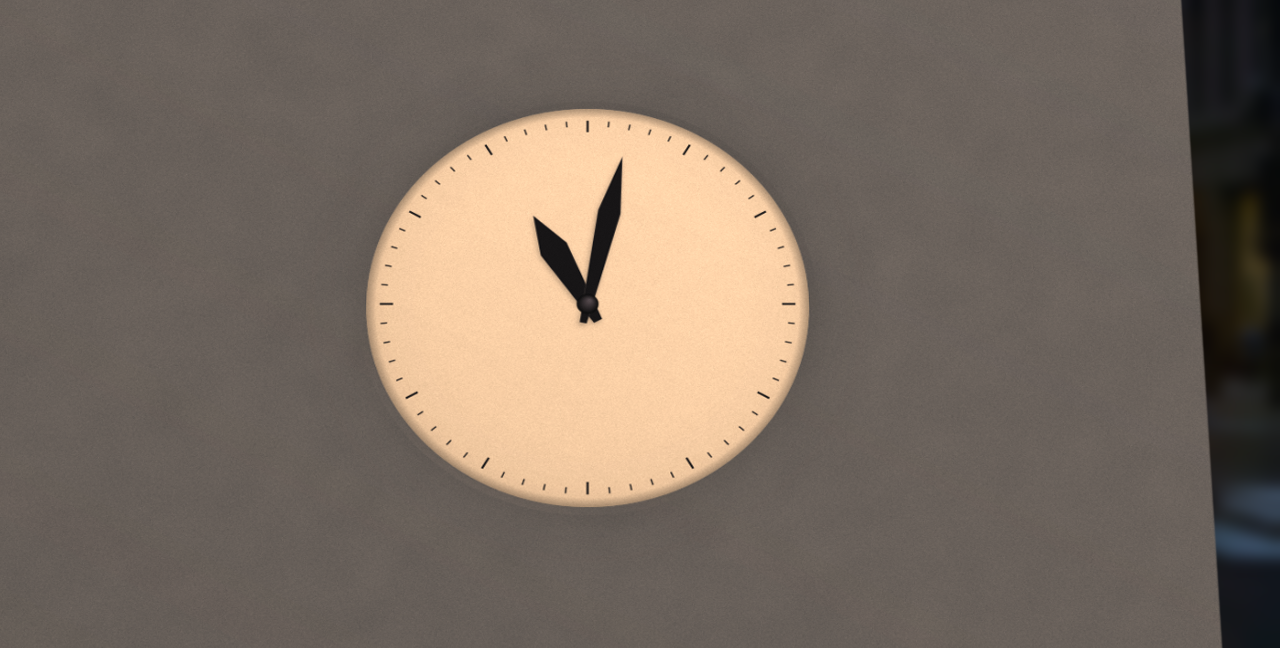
11:02
